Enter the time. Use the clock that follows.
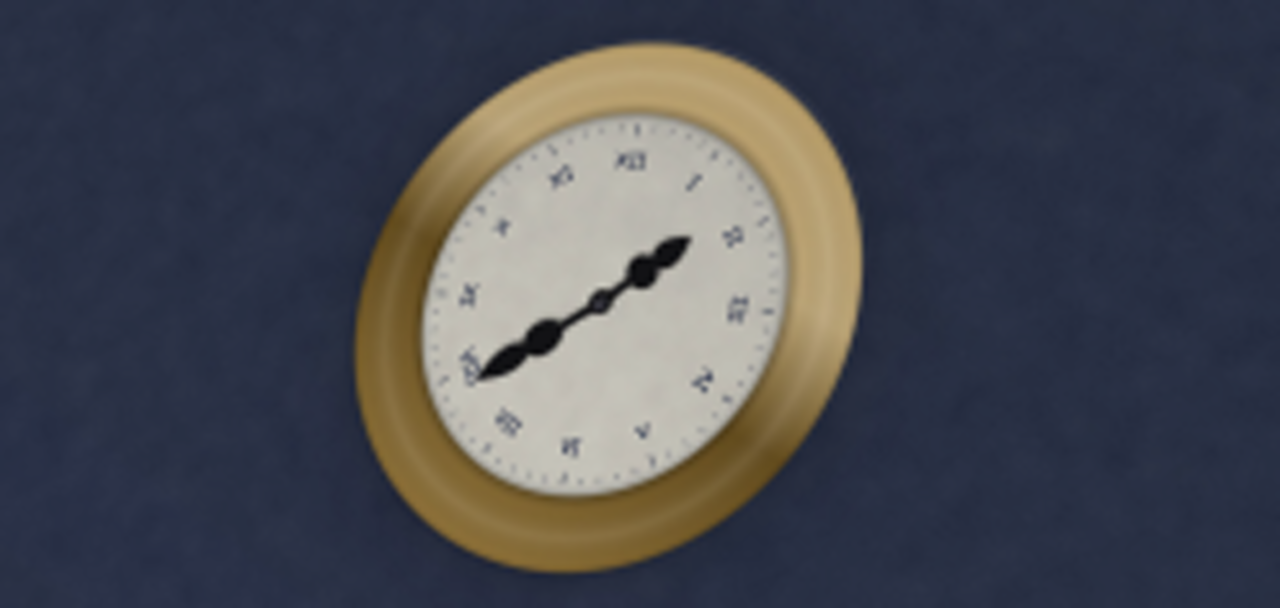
1:39
